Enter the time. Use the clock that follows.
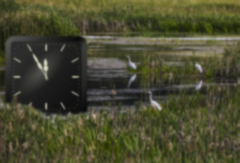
11:55
